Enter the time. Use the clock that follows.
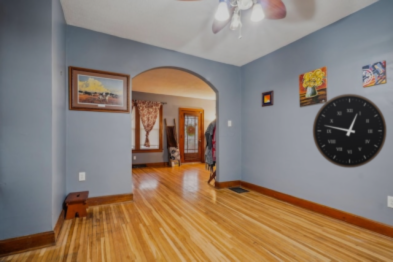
12:47
